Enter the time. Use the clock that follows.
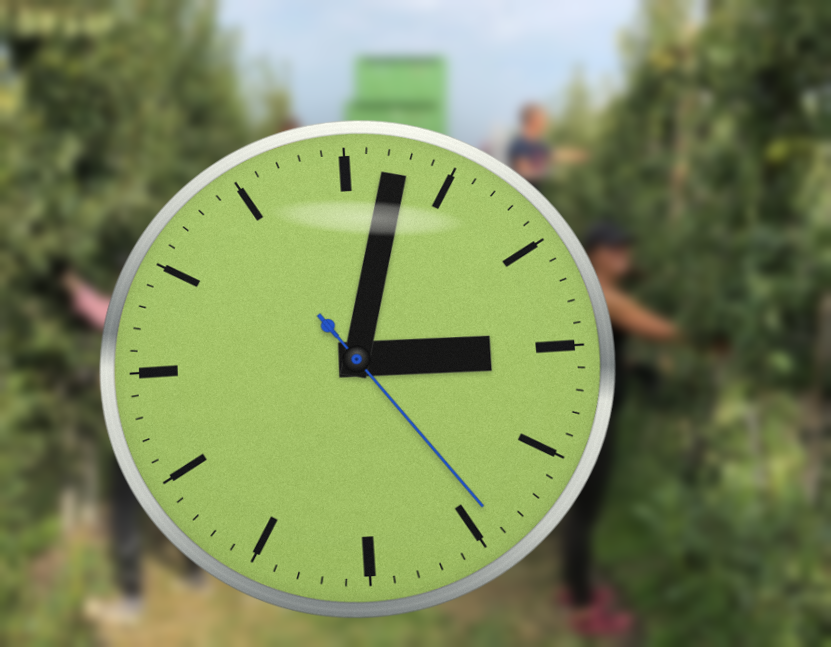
3:02:24
